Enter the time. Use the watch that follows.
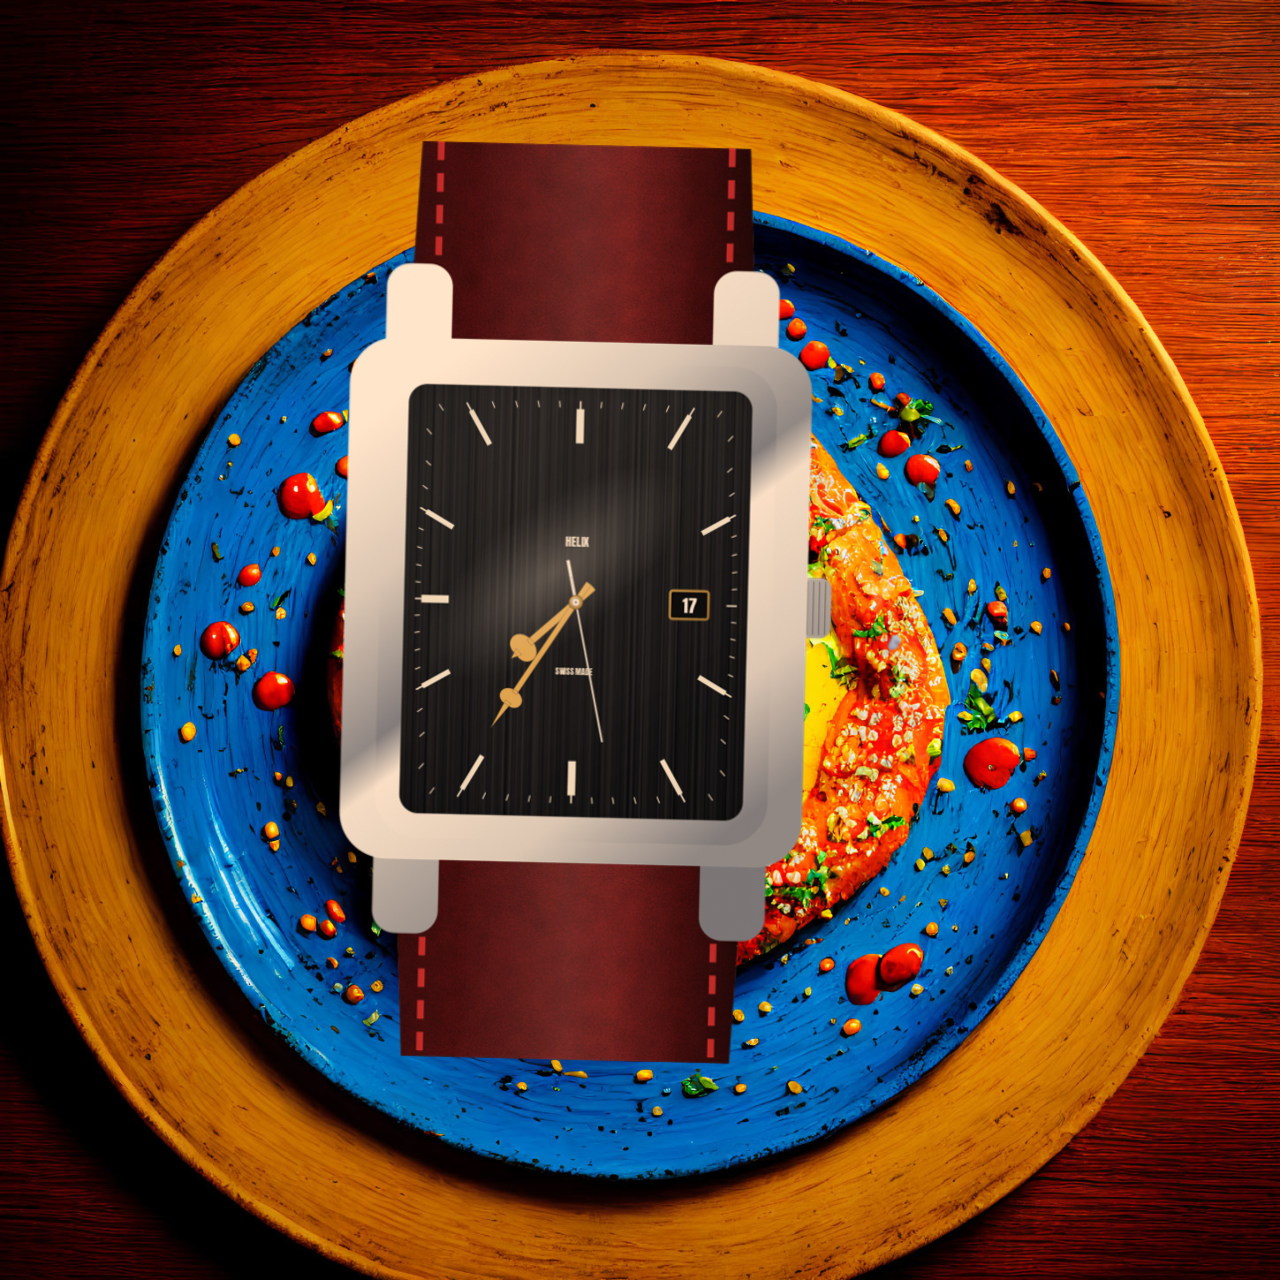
7:35:28
